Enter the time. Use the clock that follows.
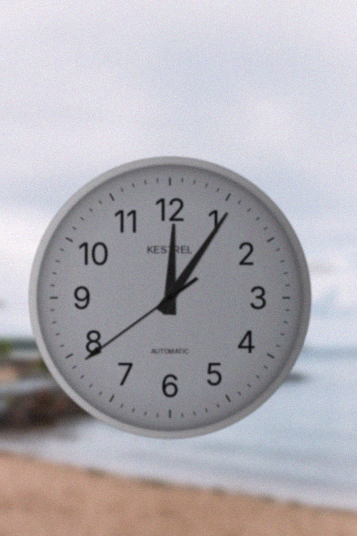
12:05:39
